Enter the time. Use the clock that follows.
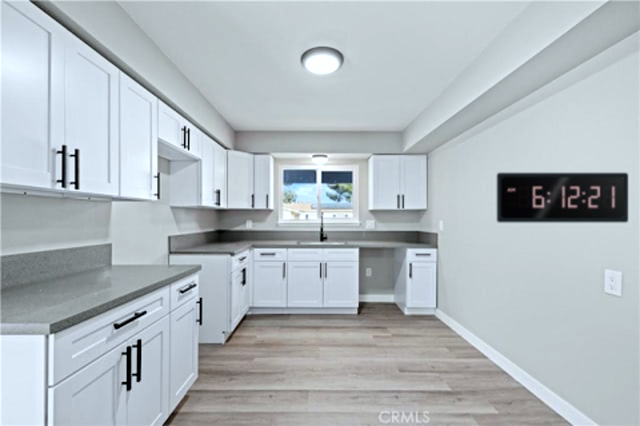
6:12:21
